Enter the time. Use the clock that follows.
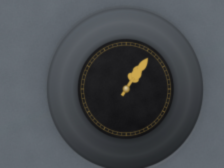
1:06
